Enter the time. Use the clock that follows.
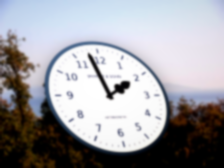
1:58
